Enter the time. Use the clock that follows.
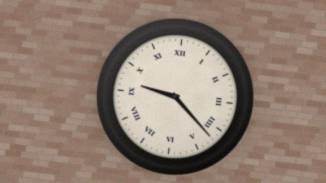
9:22
